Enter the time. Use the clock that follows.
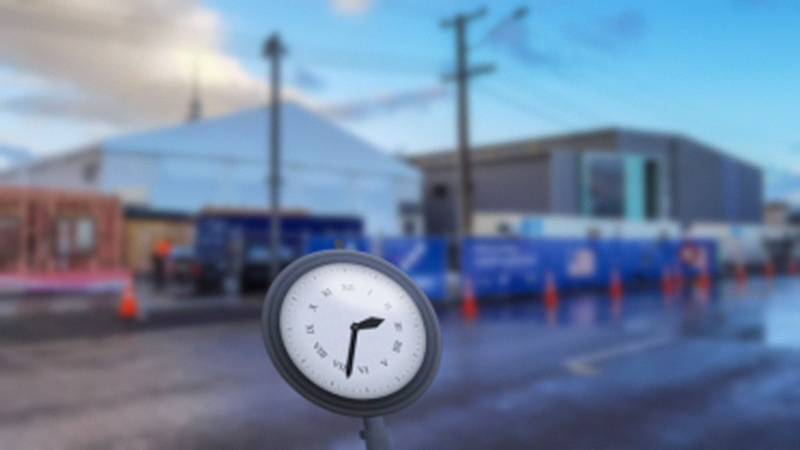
2:33
